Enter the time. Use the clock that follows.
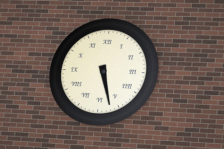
5:27
